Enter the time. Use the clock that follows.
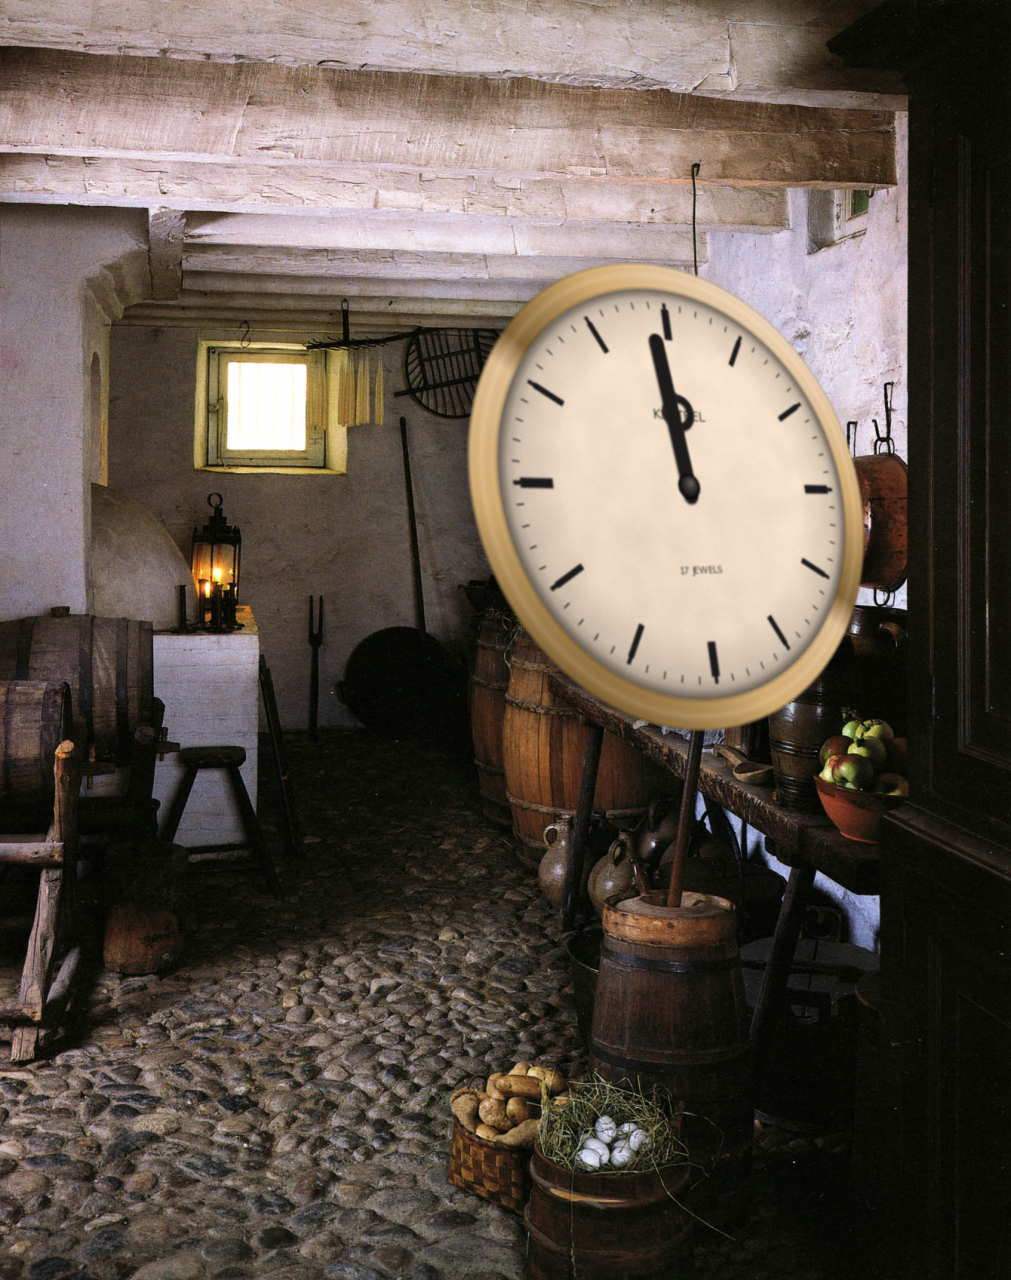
11:59
